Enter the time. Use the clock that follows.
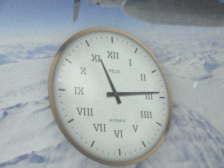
11:14
